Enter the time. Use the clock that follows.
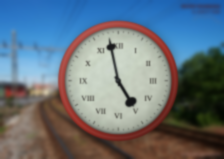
4:58
